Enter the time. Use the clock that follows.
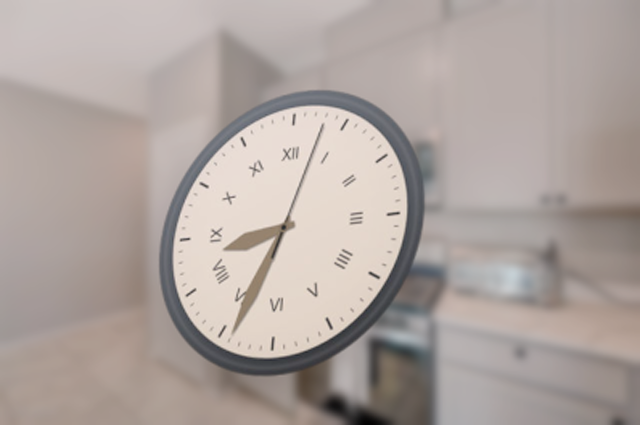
8:34:03
